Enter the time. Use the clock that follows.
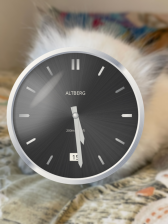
5:29
